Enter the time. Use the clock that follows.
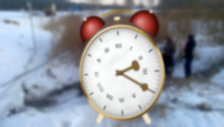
2:20
